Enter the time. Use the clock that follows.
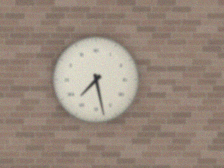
7:28
